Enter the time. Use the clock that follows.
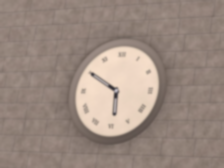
5:50
